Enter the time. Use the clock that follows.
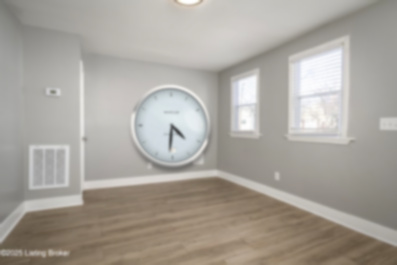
4:31
